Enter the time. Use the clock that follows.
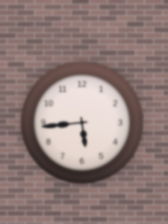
5:44
